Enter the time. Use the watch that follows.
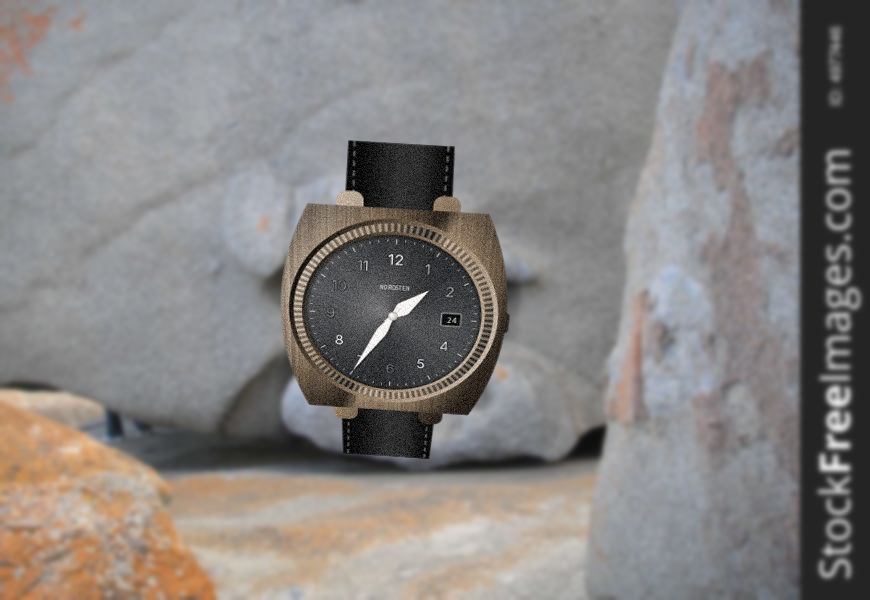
1:35
